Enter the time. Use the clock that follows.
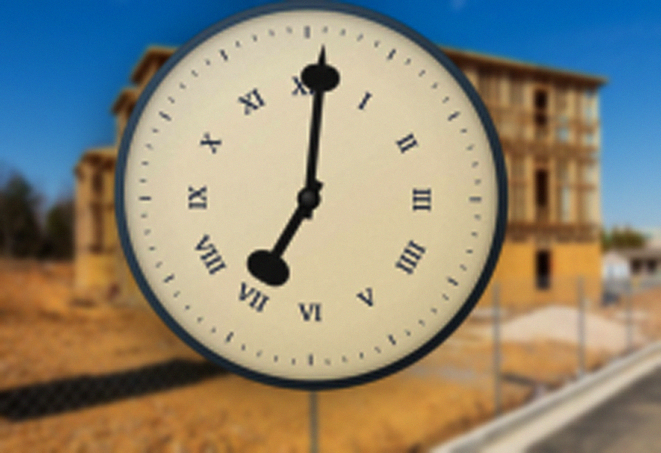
7:01
